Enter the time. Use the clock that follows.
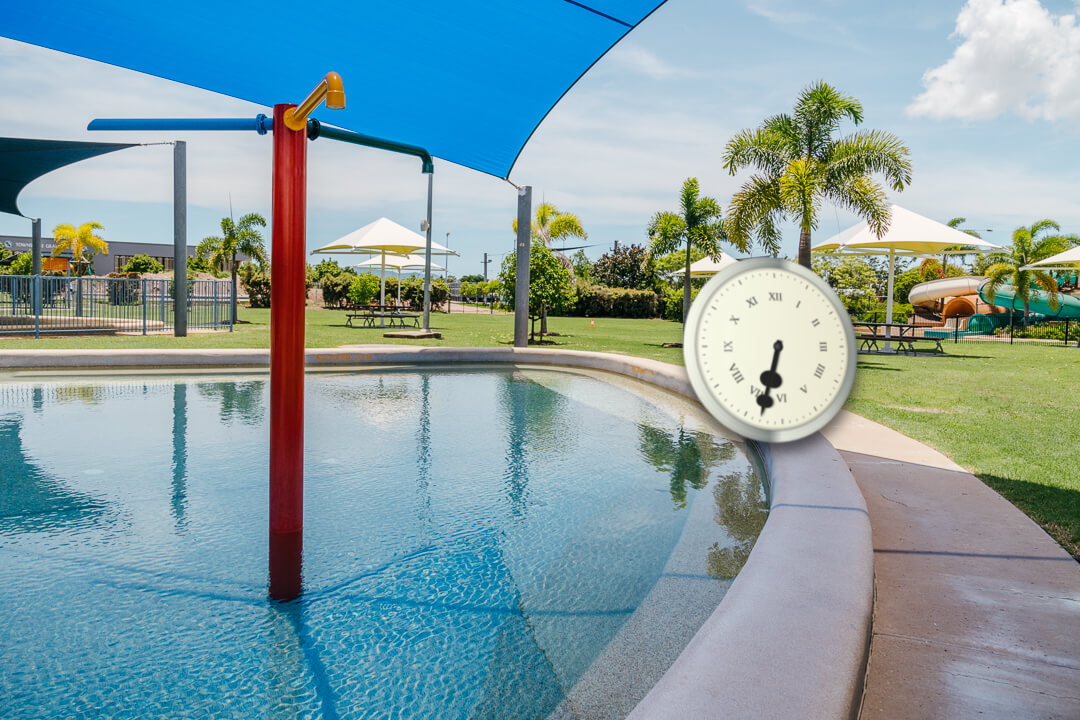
6:33
